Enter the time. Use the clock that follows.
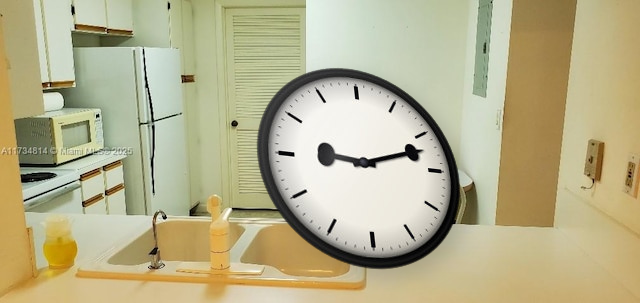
9:12
